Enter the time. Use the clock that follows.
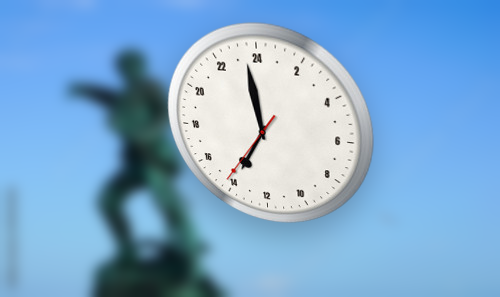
13:58:36
